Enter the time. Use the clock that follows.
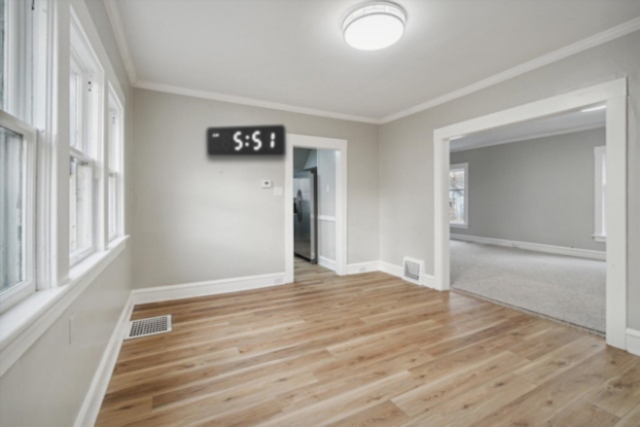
5:51
